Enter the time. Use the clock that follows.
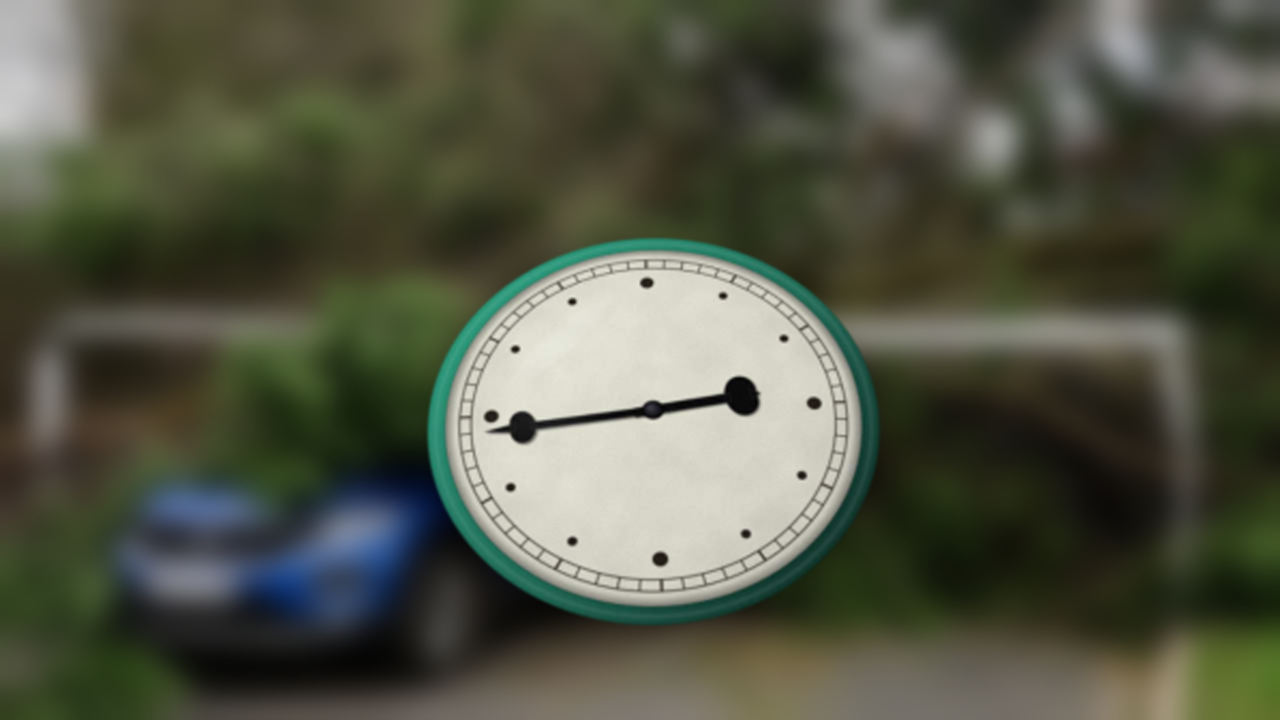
2:44
